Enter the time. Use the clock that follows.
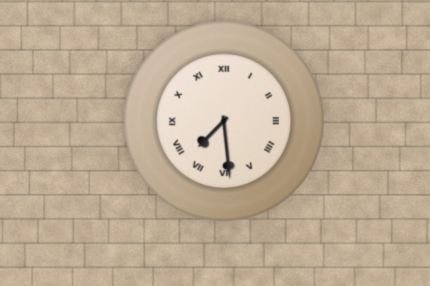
7:29
